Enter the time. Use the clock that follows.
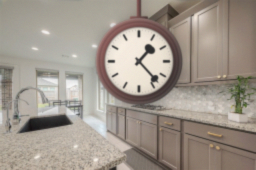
1:23
